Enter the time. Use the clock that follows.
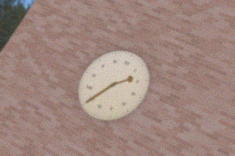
1:35
